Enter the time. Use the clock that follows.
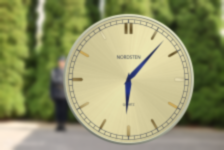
6:07
